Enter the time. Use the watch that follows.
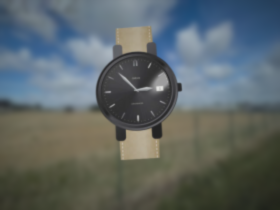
2:53
